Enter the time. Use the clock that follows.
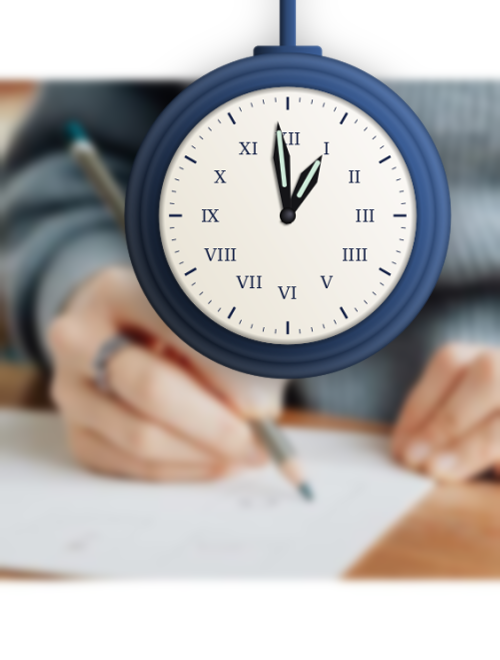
12:59
